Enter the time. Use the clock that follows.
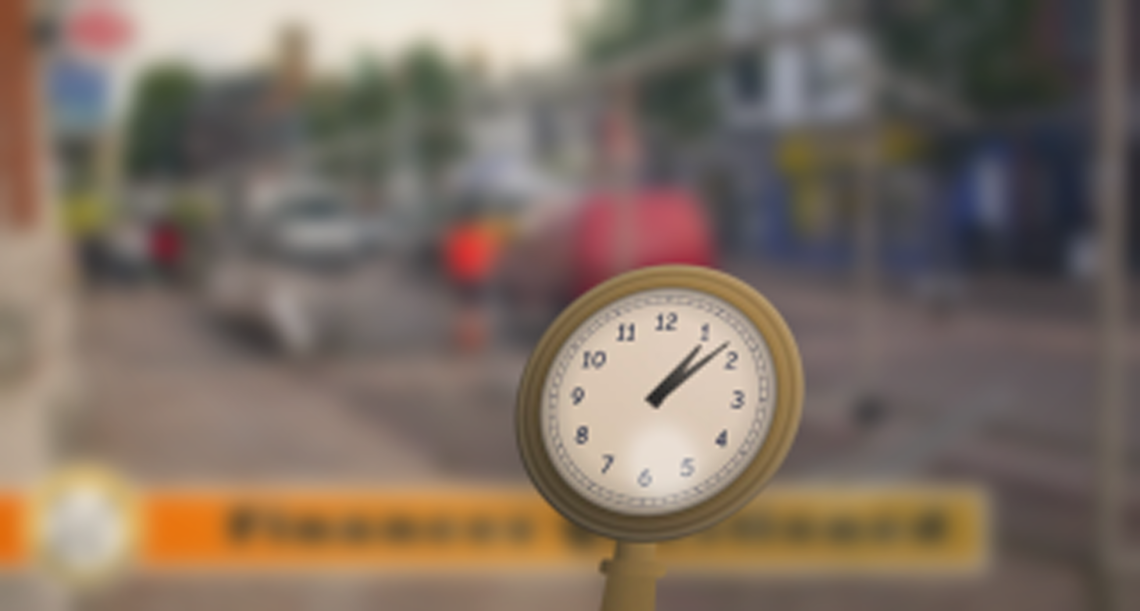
1:08
